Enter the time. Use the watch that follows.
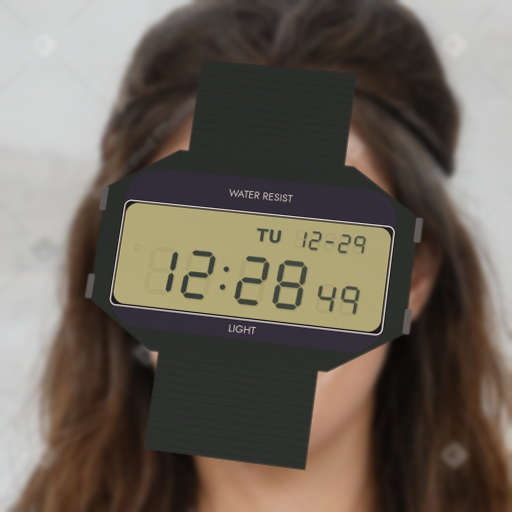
12:28:49
